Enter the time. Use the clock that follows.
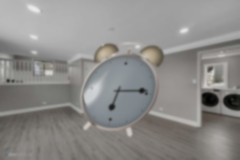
6:14
